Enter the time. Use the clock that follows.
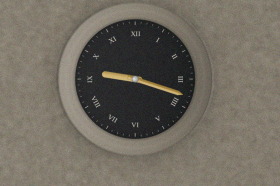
9:18
